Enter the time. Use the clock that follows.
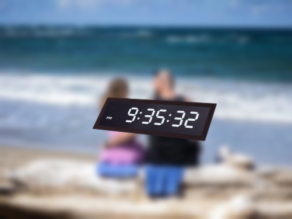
9:35:32
